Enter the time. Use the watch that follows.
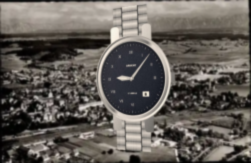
9:07
